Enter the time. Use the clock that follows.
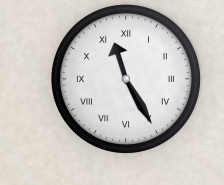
11:25
